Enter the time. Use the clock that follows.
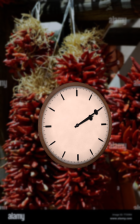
2:10
